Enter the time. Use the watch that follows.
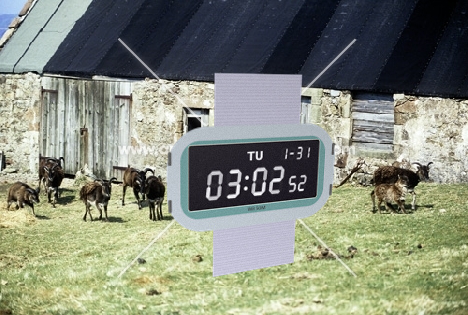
3:02:52
